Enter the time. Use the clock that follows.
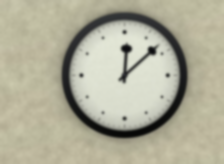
12:08
